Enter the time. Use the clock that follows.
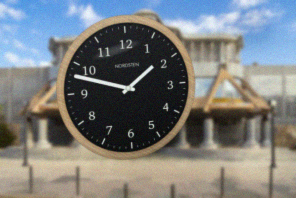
1:48
